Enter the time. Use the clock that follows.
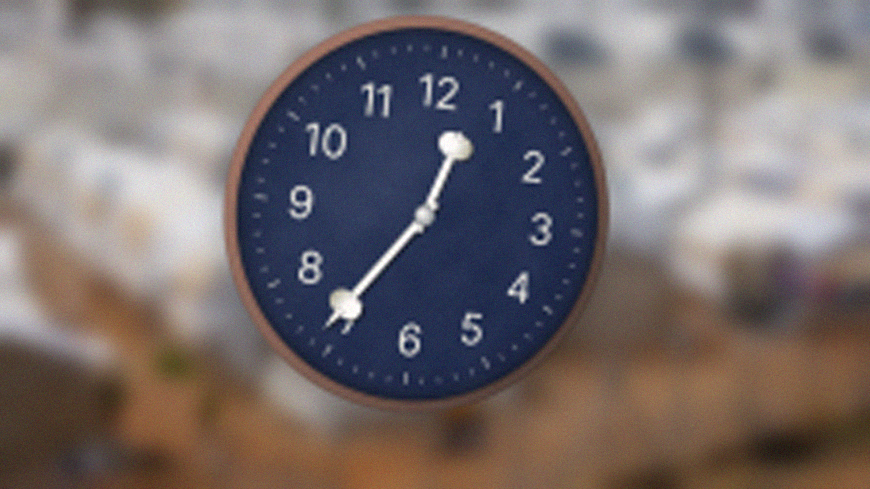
12:36
